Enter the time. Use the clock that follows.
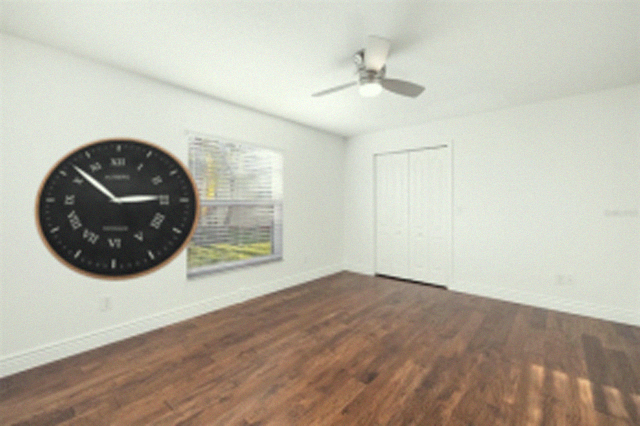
2:52
